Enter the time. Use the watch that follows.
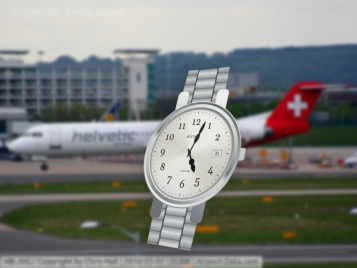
5:03
